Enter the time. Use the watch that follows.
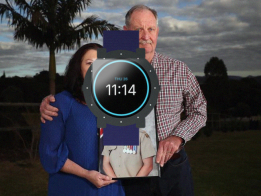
11:14
